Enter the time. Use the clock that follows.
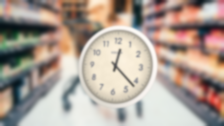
12:22
